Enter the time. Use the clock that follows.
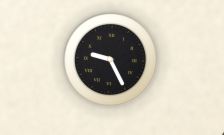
9:25
